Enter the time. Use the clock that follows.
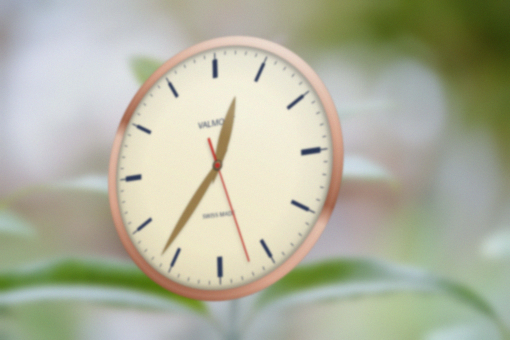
12:36:27
